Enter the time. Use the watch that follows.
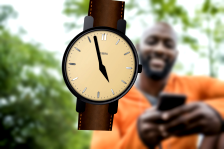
4:57
